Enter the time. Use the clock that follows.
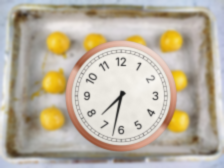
7:32
